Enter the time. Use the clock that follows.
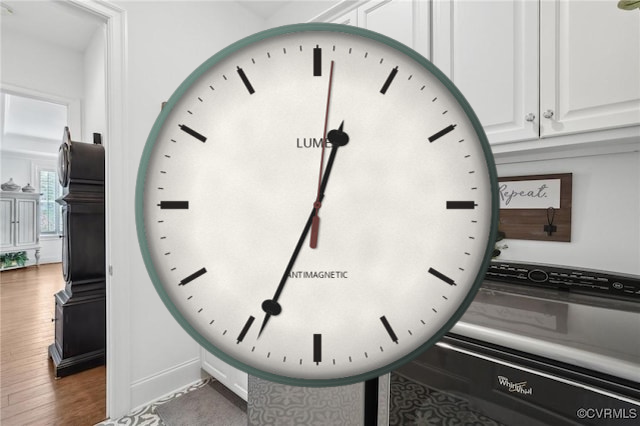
12:34:01
